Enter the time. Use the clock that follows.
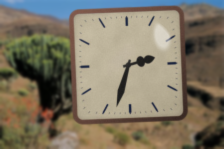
2:33
